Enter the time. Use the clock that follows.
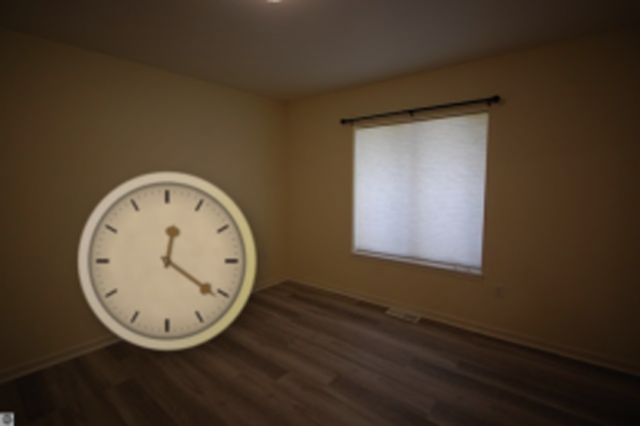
12:21
